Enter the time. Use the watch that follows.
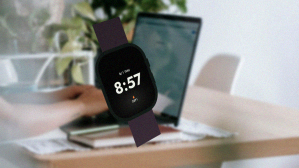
8:57
